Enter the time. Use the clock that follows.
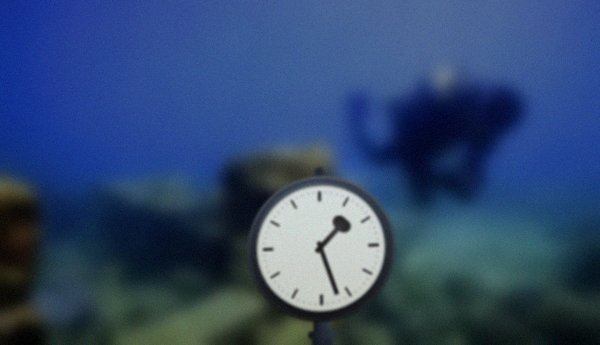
1:27
